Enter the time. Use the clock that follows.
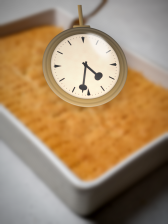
4:32
